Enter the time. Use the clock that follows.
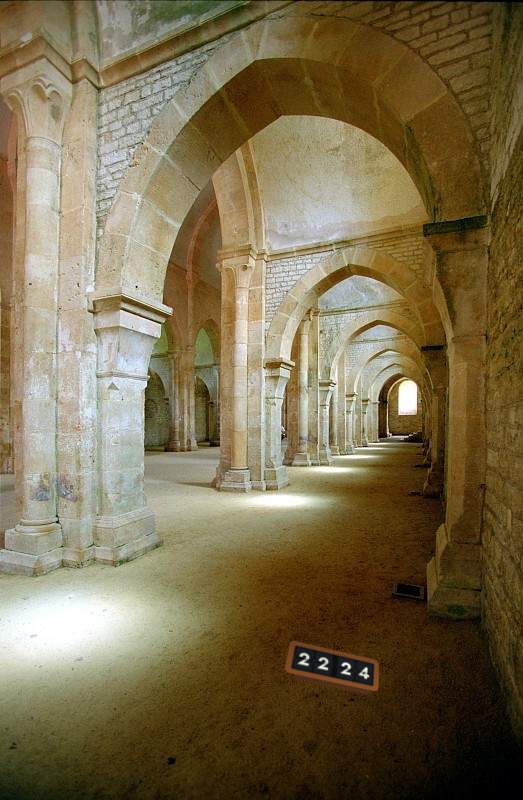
22:24
